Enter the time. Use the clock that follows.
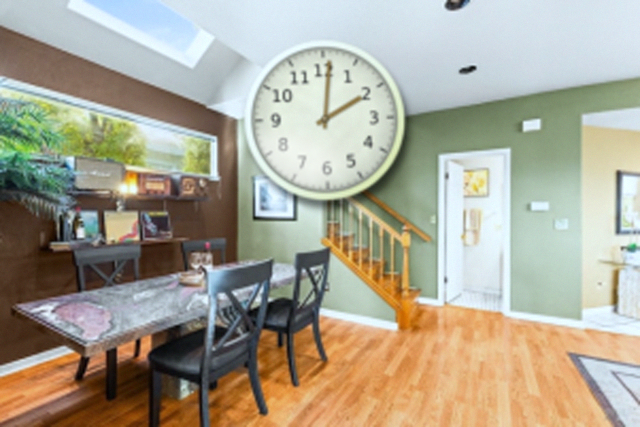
2:01
